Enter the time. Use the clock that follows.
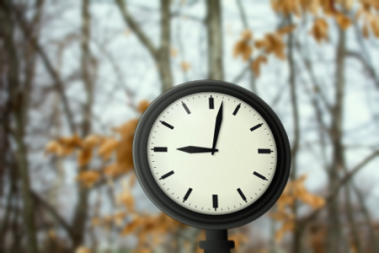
9:02
